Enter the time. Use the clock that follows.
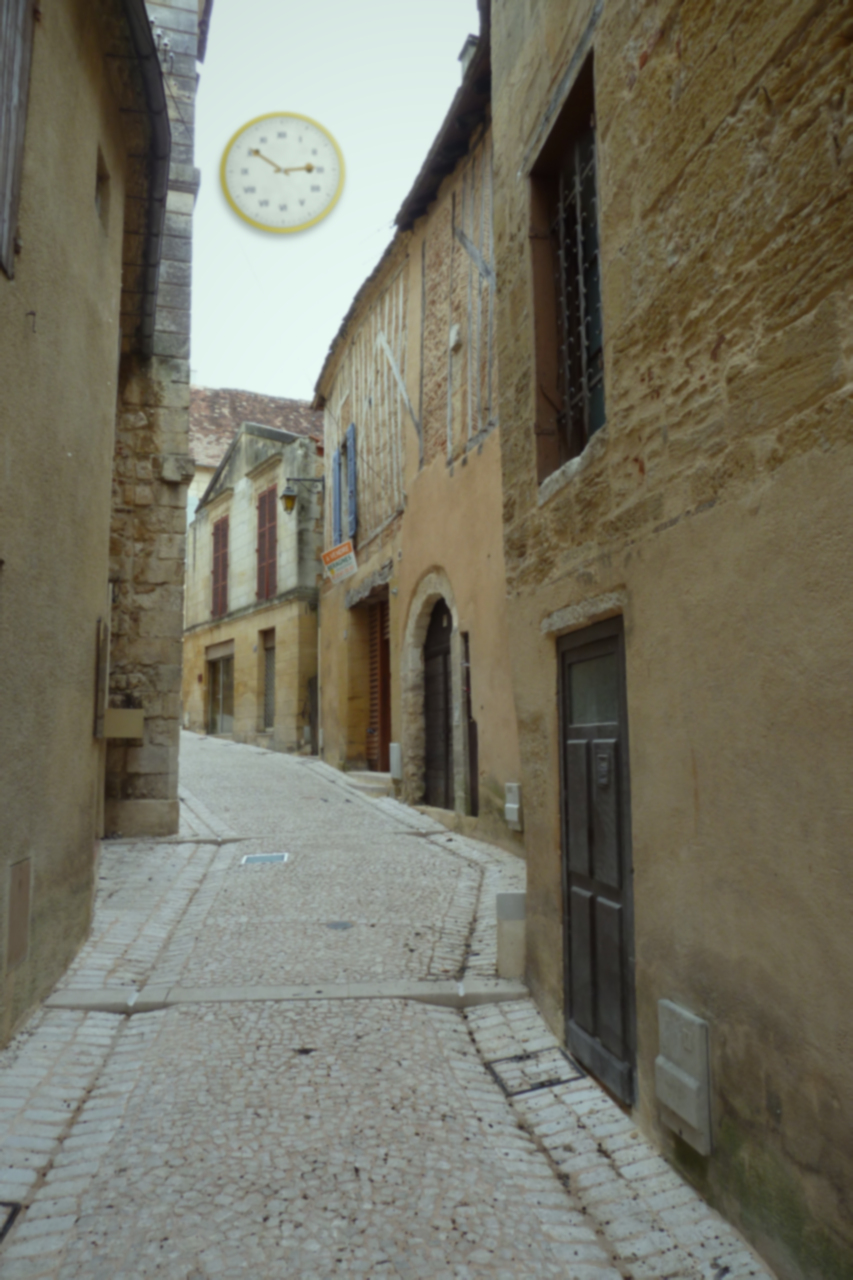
2:51
